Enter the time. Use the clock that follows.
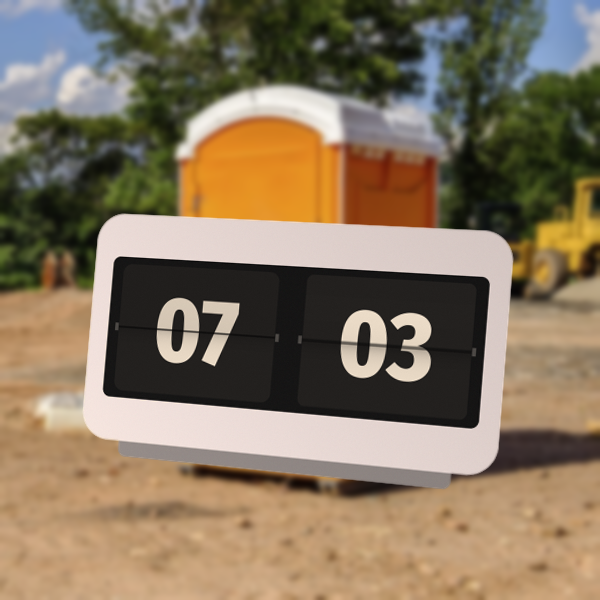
7:03
